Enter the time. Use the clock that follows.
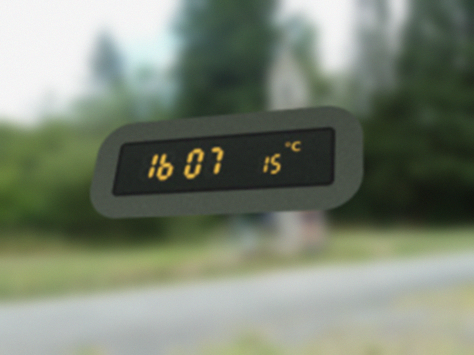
16:07
